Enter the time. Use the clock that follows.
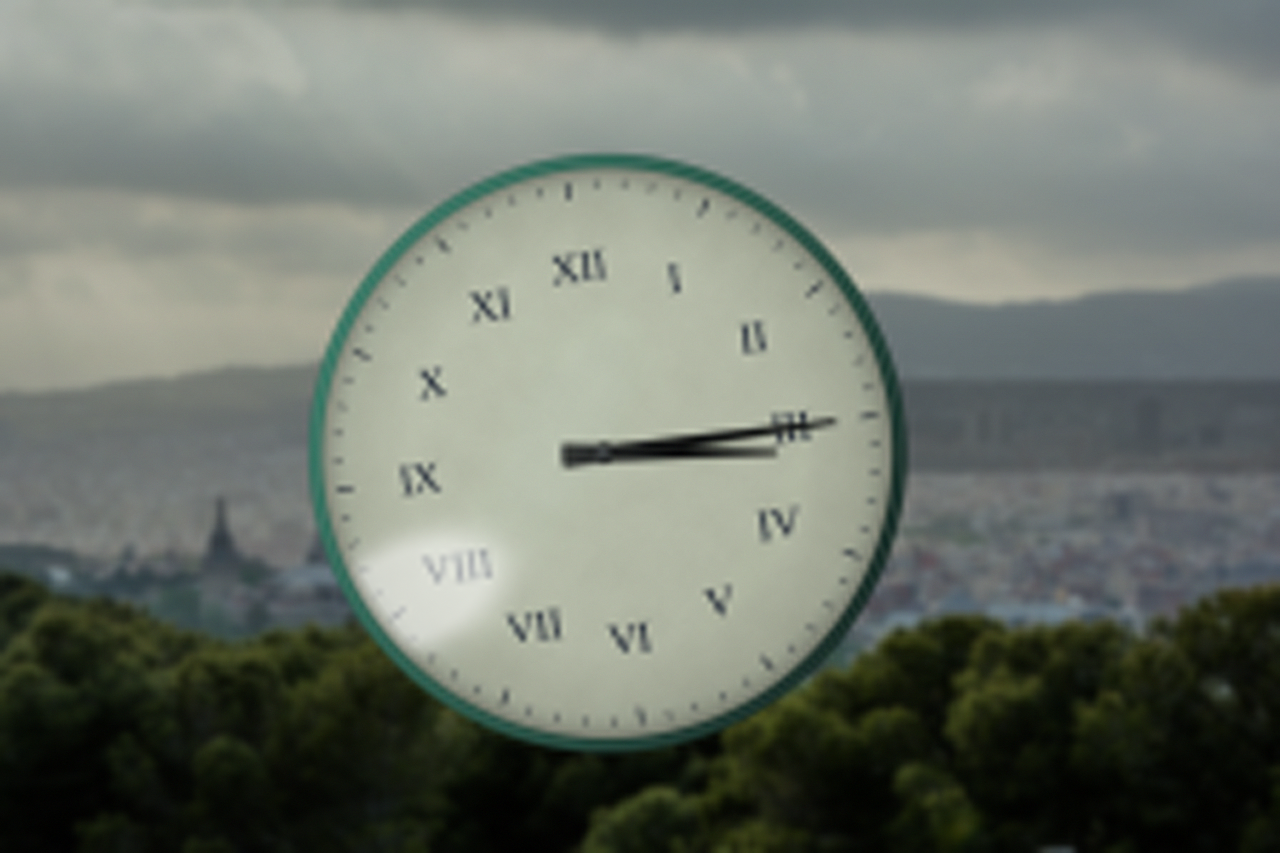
3:15
